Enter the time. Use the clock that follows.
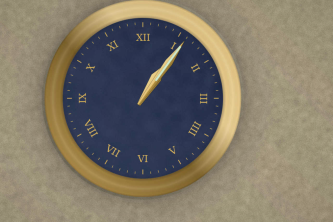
1:06
